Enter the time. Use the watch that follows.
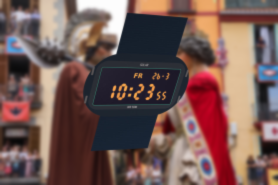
10:23
